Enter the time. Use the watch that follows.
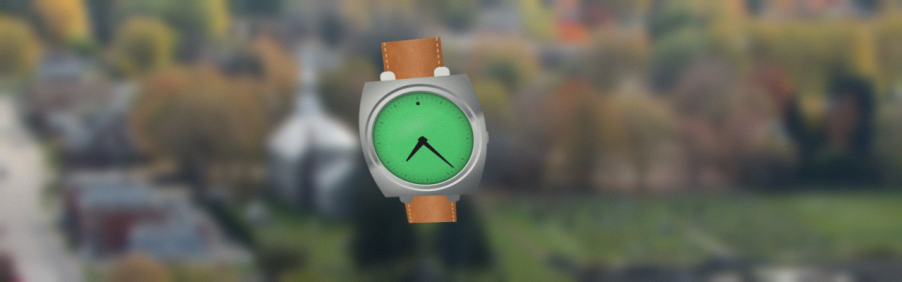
7:23
